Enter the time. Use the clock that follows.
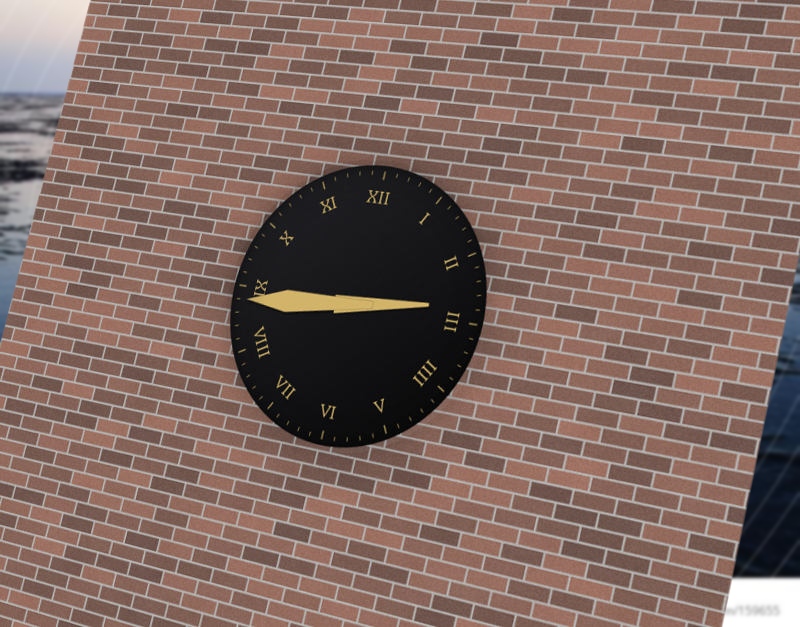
2:44
